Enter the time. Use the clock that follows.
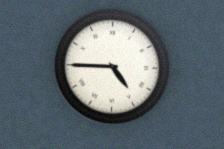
4:45
